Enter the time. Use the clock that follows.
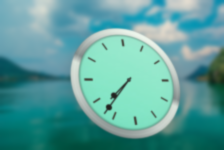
7:37
